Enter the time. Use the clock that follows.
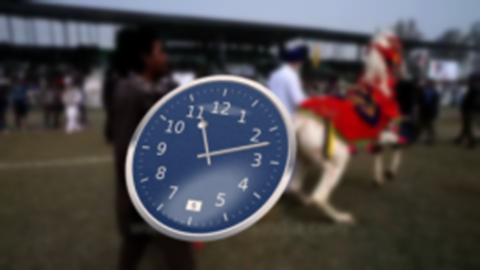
11:12
